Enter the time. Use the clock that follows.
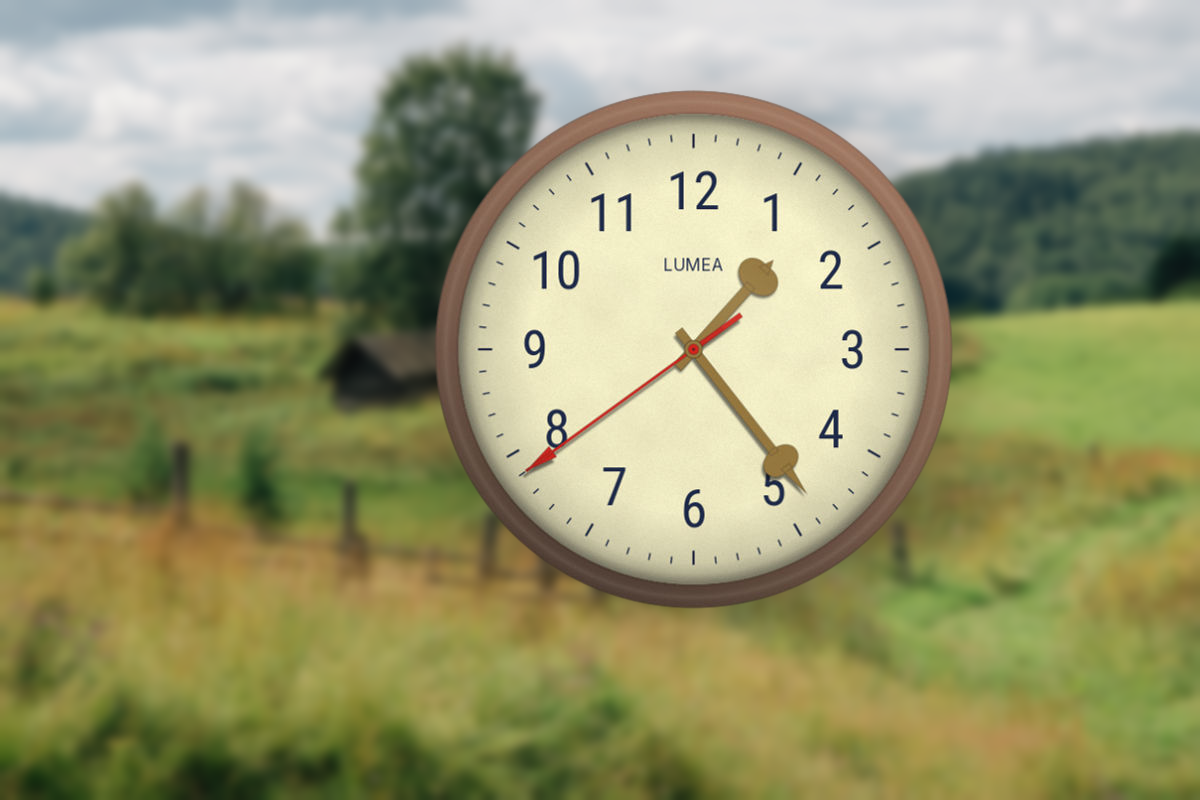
1:23:39
